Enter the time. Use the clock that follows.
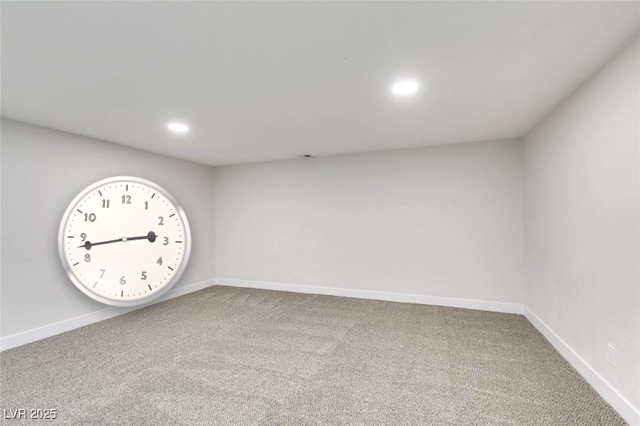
2:43
